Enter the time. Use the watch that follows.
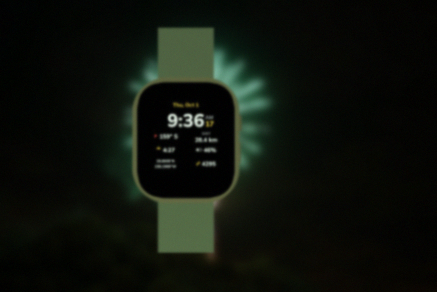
9:36
